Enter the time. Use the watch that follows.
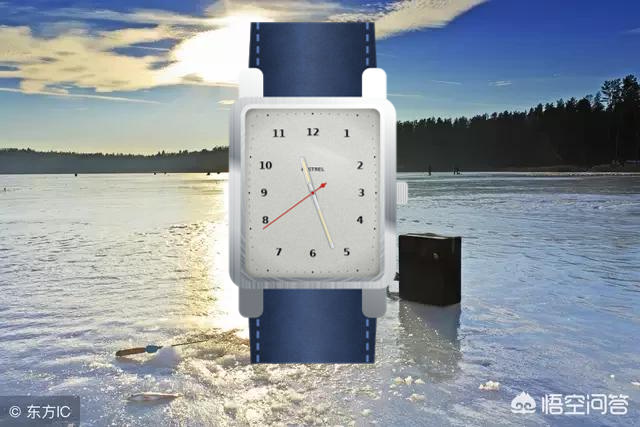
11:26:39
